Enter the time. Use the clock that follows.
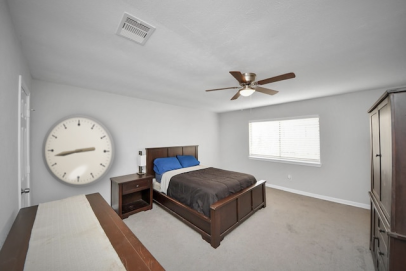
2:43
